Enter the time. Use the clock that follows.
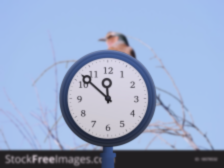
11:52
